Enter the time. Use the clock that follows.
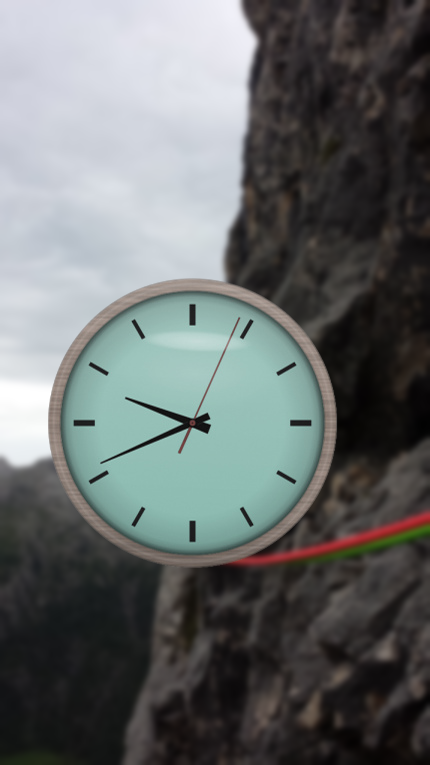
9:41:04
